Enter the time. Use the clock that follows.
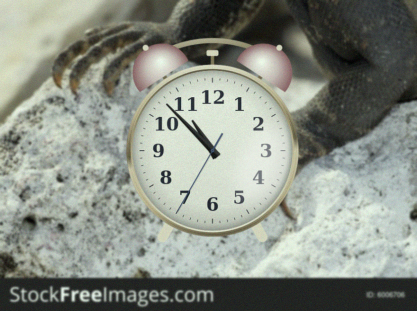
10:52:35
